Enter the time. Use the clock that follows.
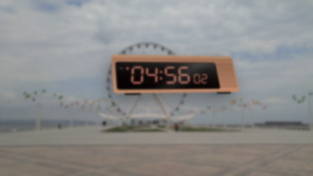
4:56
